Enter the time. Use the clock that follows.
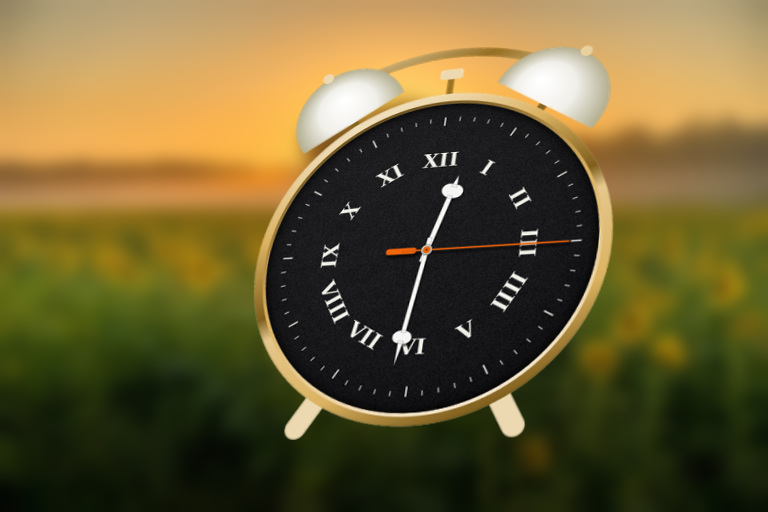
12:31:15
